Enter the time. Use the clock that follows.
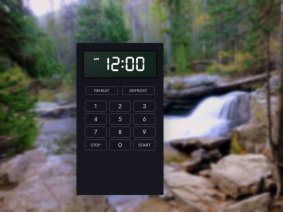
12:00
